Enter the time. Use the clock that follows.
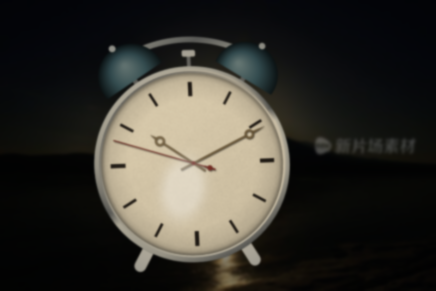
10:10:48
